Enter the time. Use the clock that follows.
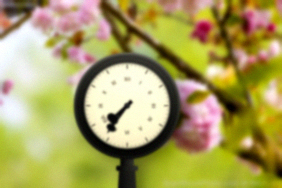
7:36
